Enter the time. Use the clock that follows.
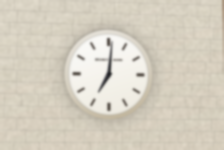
7:01
